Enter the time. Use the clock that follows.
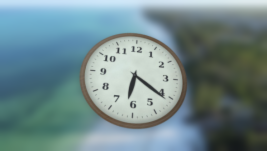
6:21
